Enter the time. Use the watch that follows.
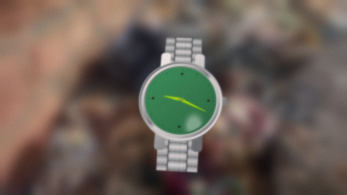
9:19
